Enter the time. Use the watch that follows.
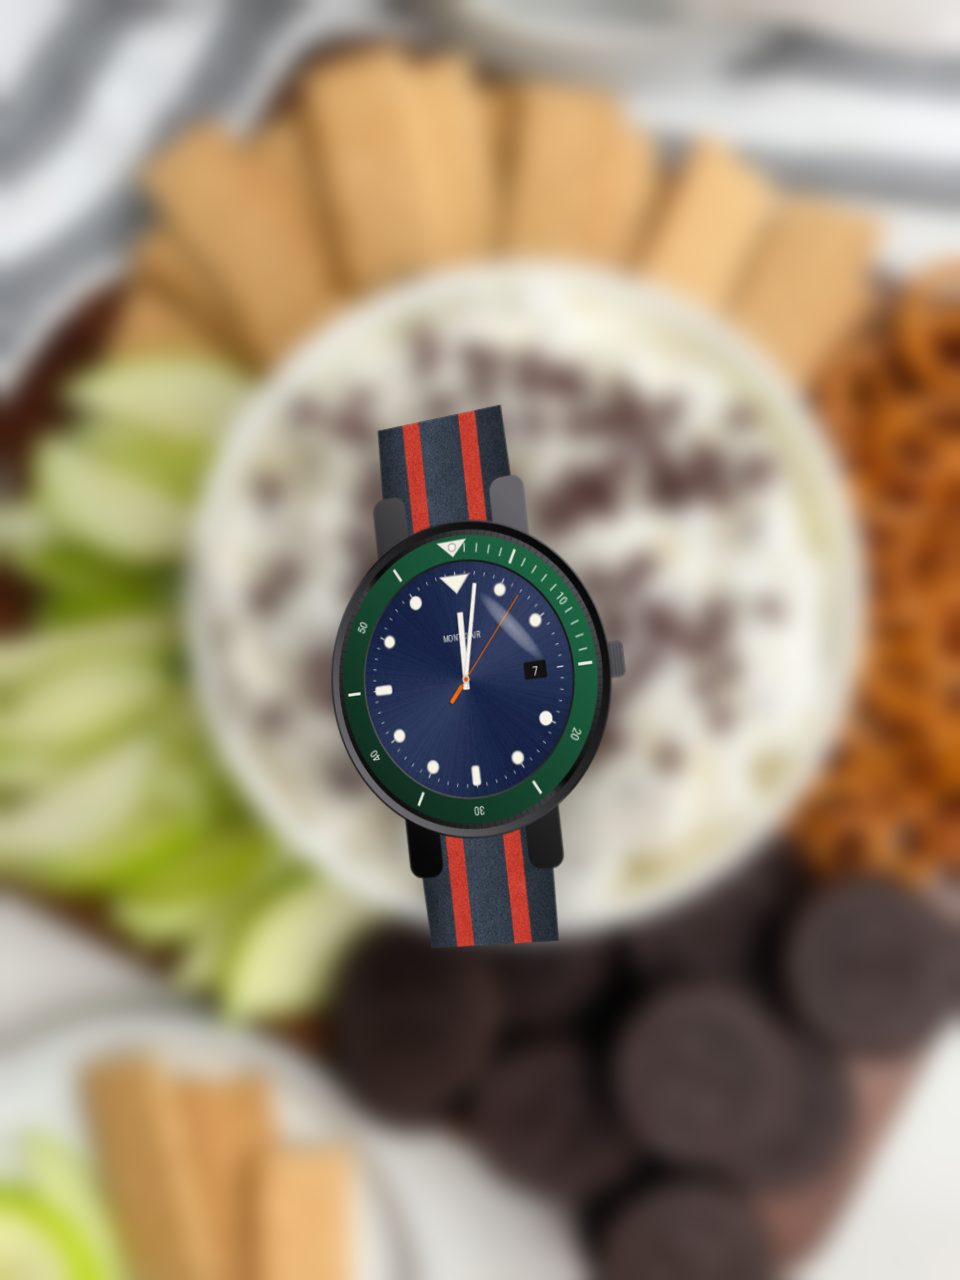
12:02:07
